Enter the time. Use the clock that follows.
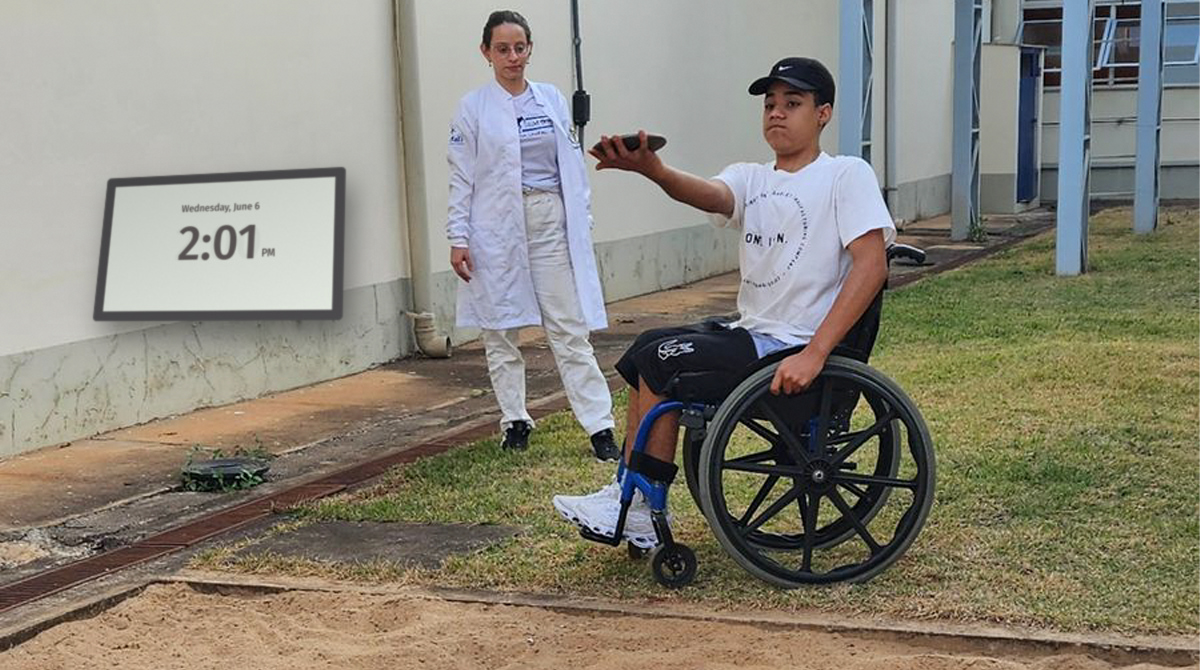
2:01
